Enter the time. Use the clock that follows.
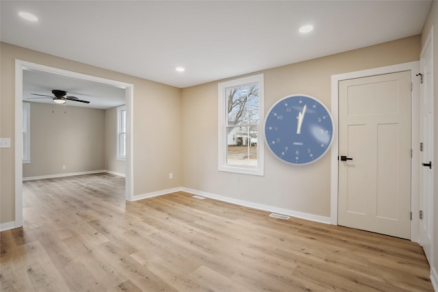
12:02
